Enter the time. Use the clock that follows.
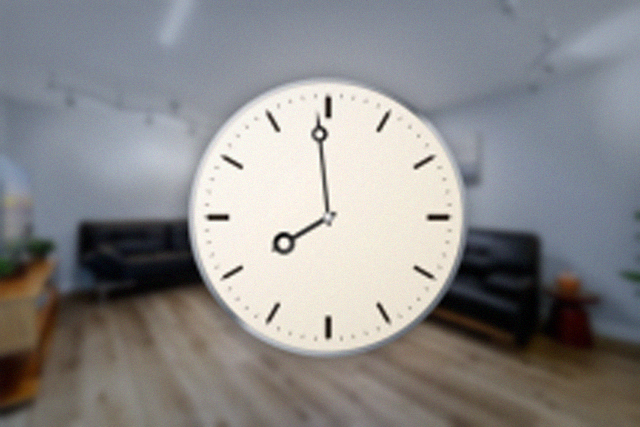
7:59
